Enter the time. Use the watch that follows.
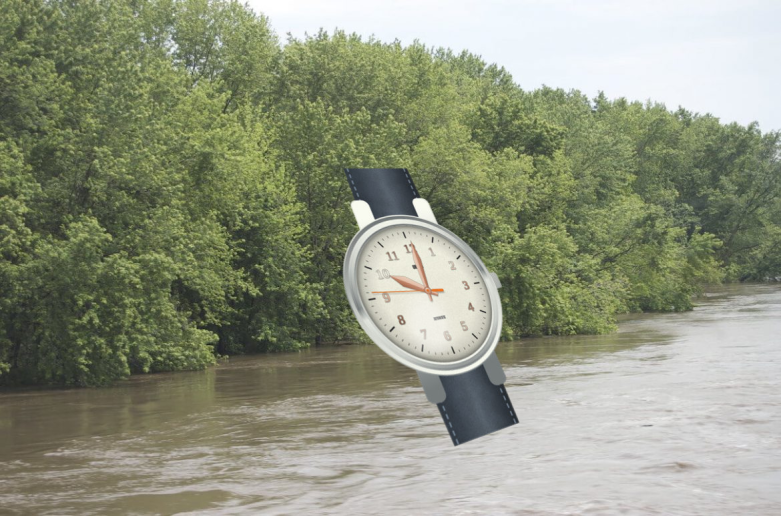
10:00:46
